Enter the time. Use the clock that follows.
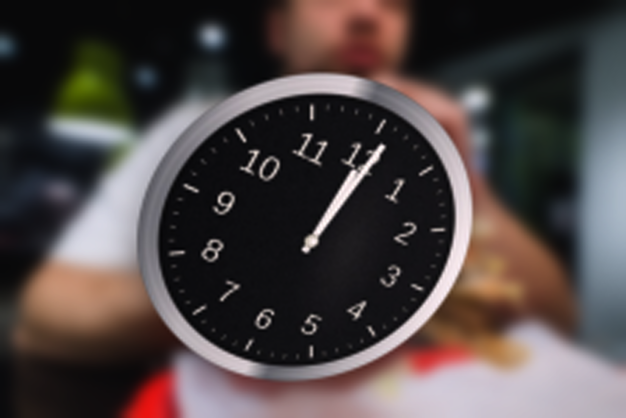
12:01
